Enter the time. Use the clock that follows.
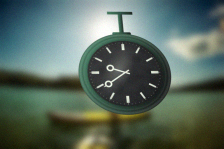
9:39
